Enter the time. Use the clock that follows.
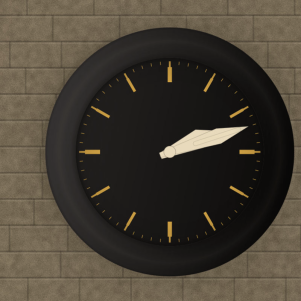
2:12
